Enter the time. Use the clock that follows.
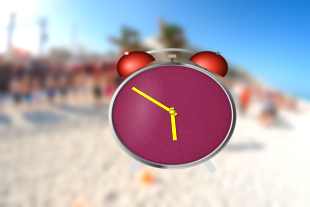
5:51
